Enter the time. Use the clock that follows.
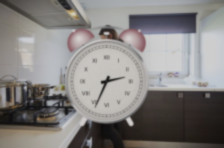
2:34
